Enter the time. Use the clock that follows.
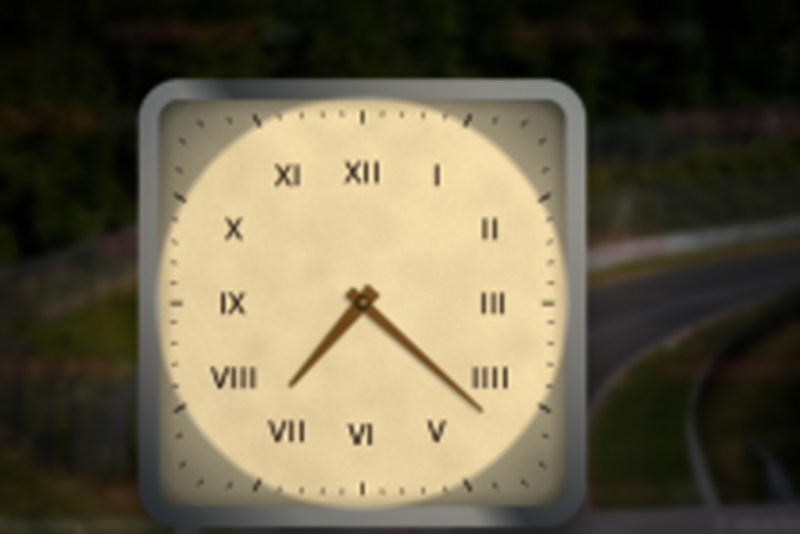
7:22
